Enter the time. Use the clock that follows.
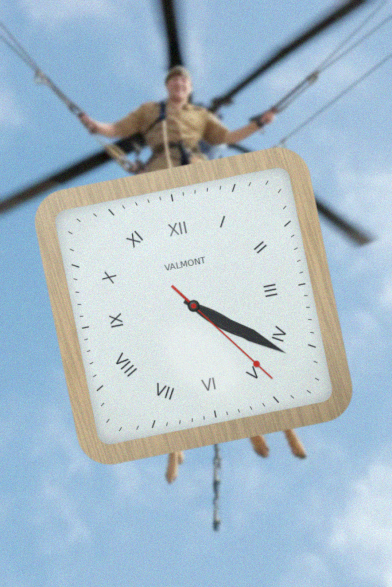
4:21:24
